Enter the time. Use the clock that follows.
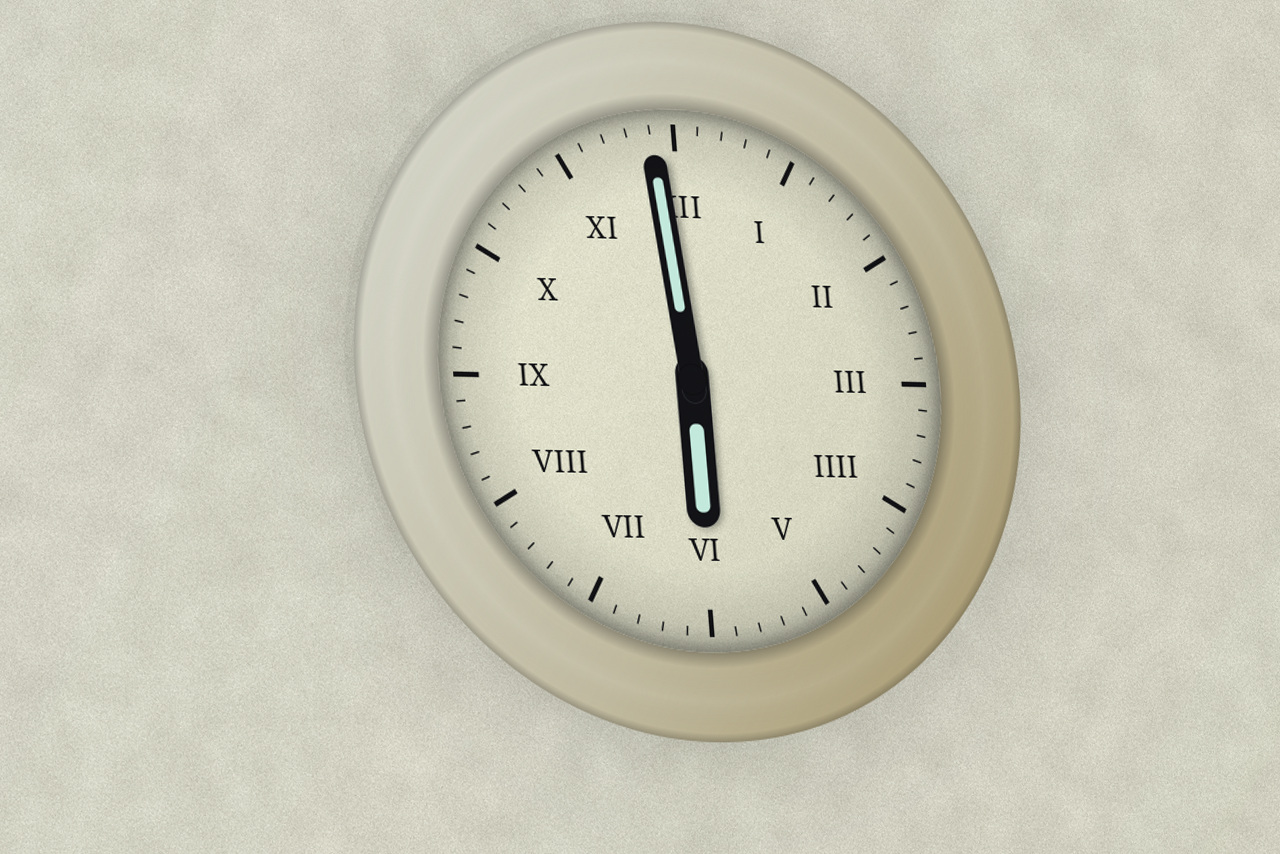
5:59
